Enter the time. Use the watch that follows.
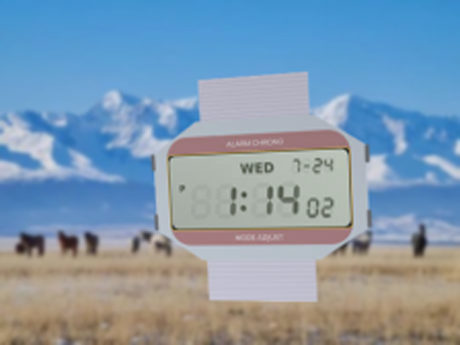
1:14:02
